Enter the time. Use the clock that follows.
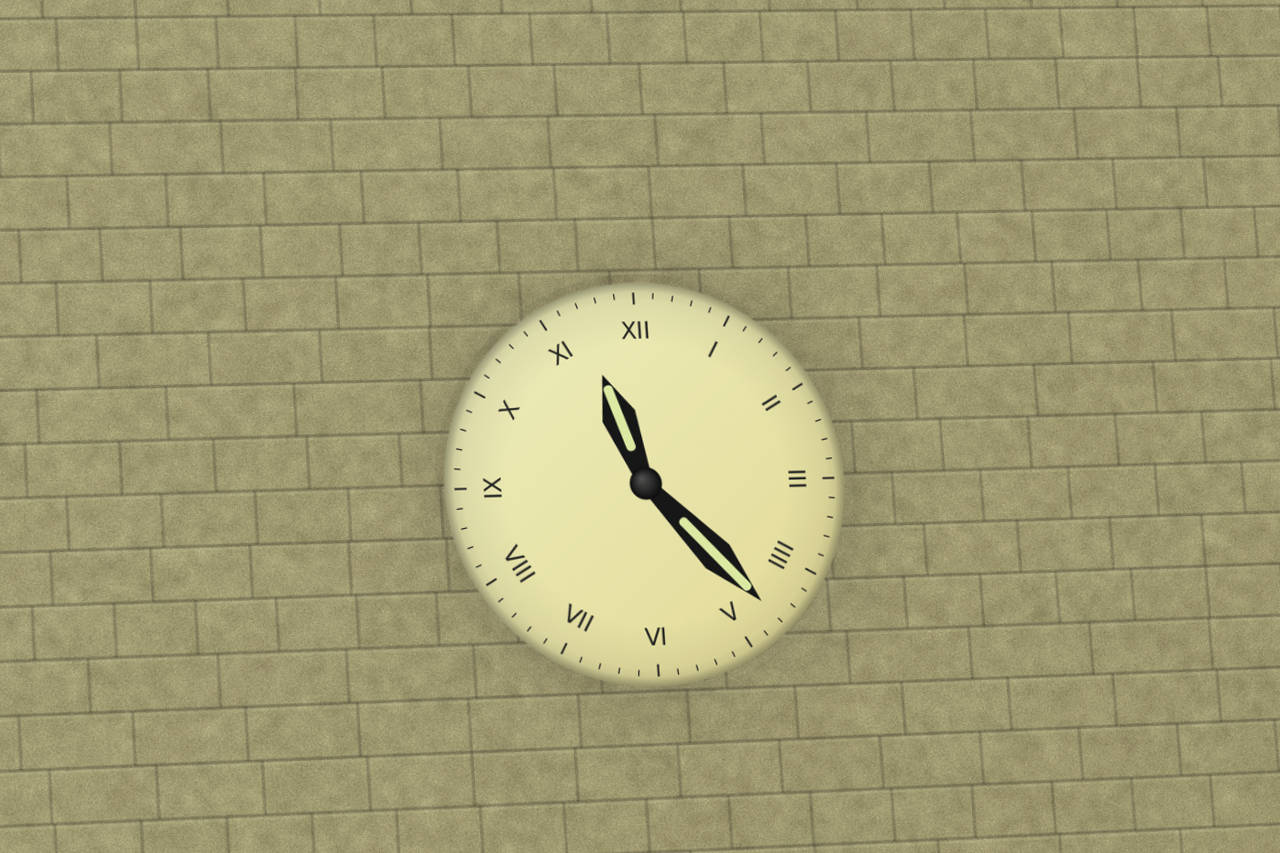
11:23
